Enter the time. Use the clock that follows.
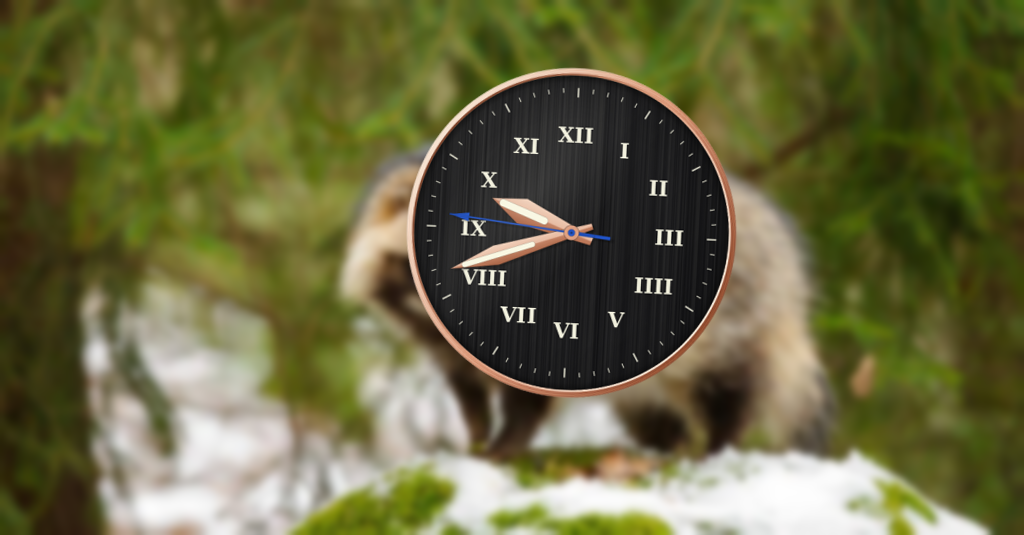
9:41:46
